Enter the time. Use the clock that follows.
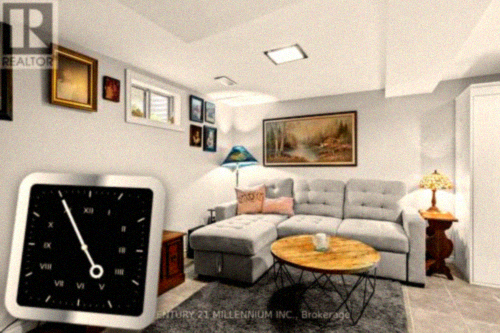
4:55
